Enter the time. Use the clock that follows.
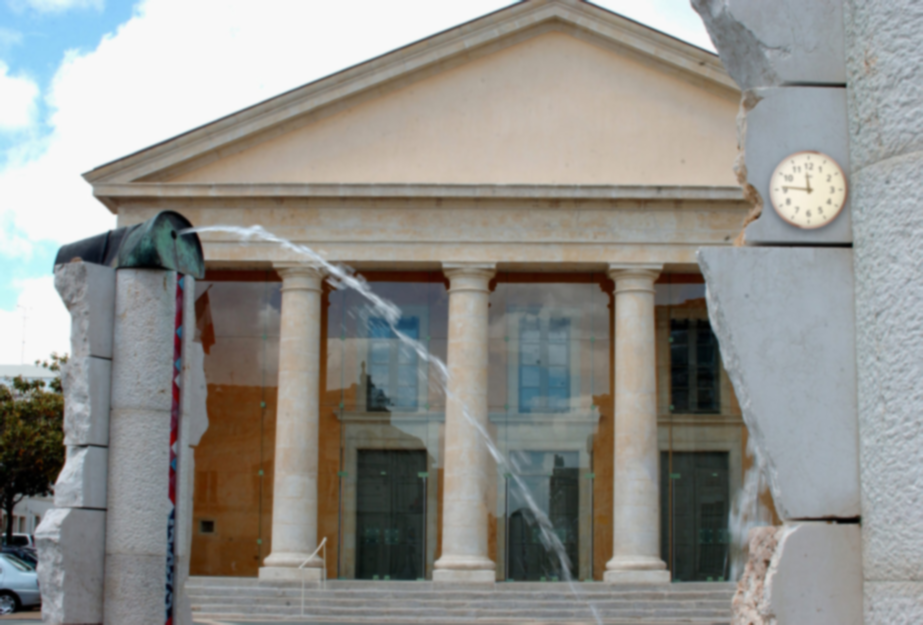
11:46
